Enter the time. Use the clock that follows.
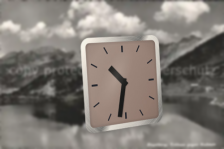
10:32
